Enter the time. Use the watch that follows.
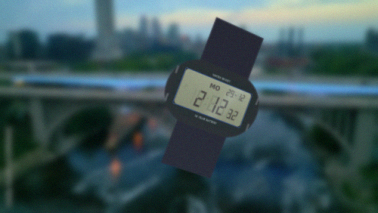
2:12:32
